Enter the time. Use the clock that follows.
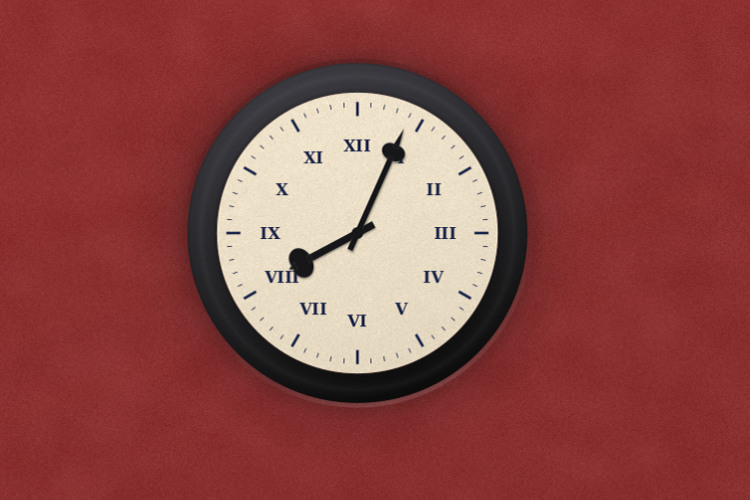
8:04
